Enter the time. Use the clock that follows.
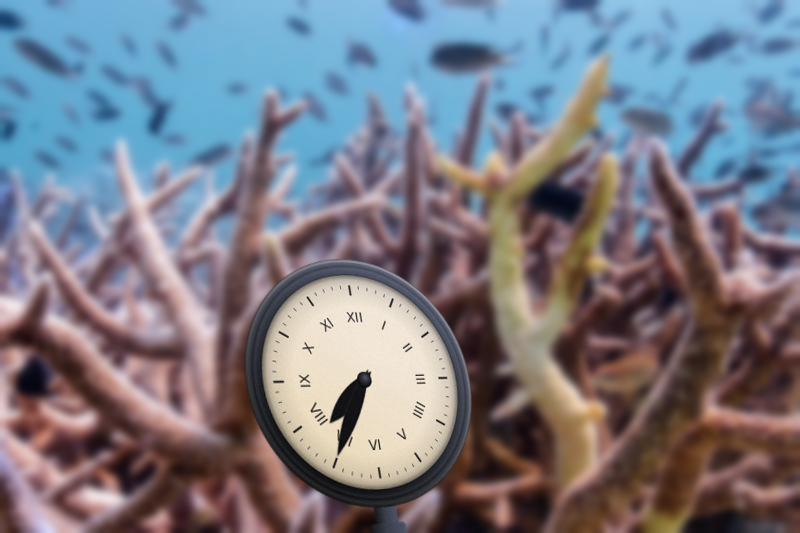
7:35
